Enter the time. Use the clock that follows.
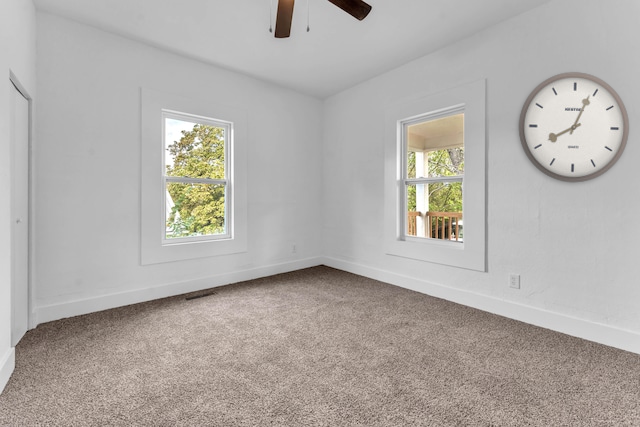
8:04
